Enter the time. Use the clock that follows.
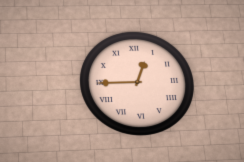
12:45
